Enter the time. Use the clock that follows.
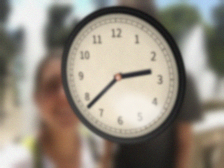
2:38
